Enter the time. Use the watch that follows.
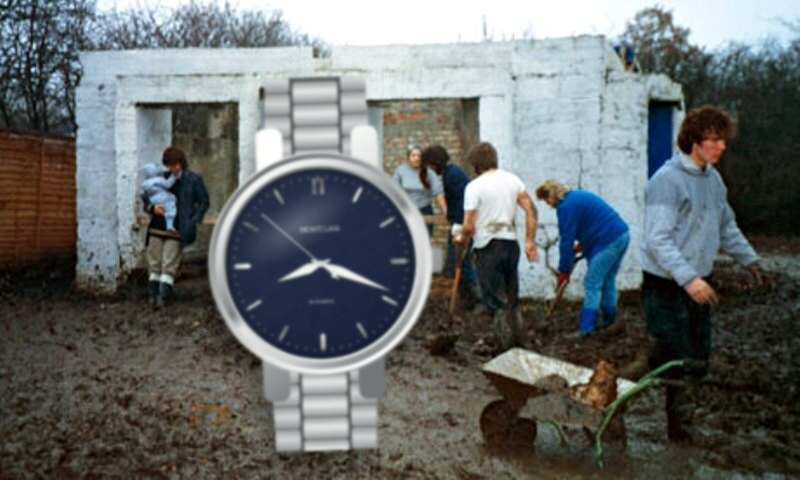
8:18:52
